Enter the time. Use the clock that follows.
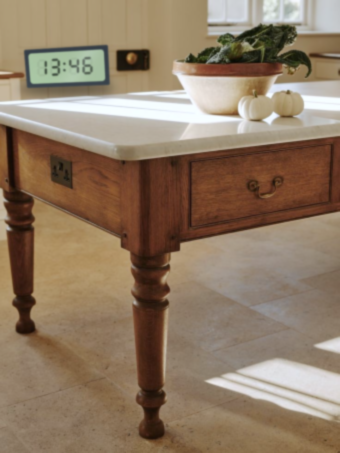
13:46
